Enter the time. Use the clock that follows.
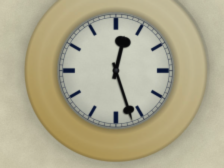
12:27
